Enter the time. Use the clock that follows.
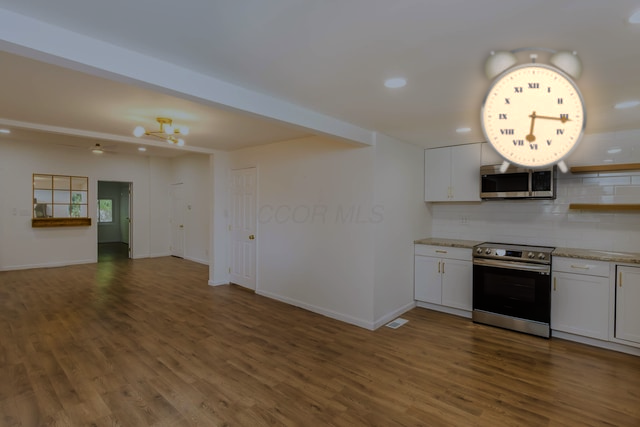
6:16
